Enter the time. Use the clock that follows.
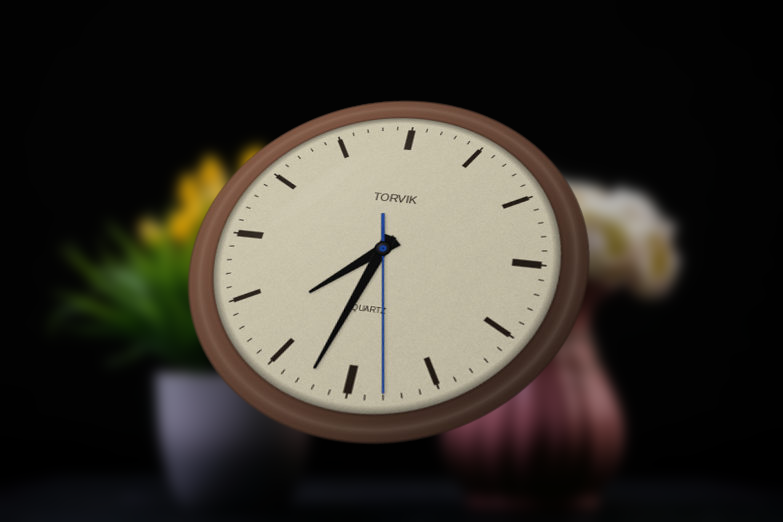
7:32:28
